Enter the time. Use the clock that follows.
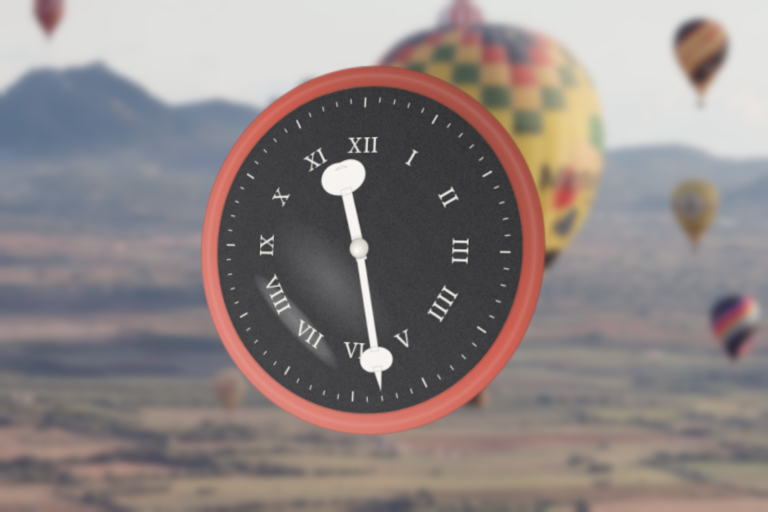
11:28
